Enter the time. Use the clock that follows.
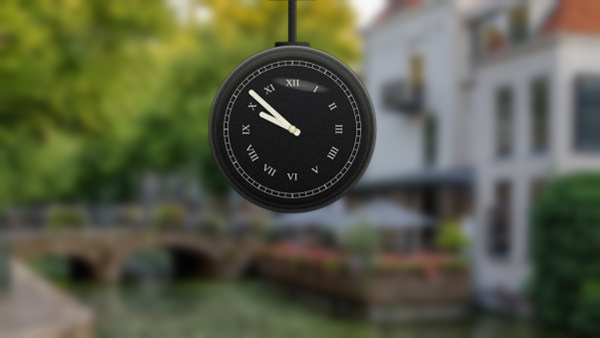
9:52
